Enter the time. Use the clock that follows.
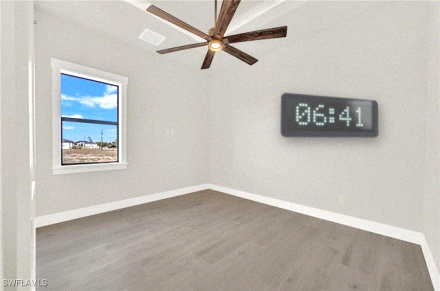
6:41
